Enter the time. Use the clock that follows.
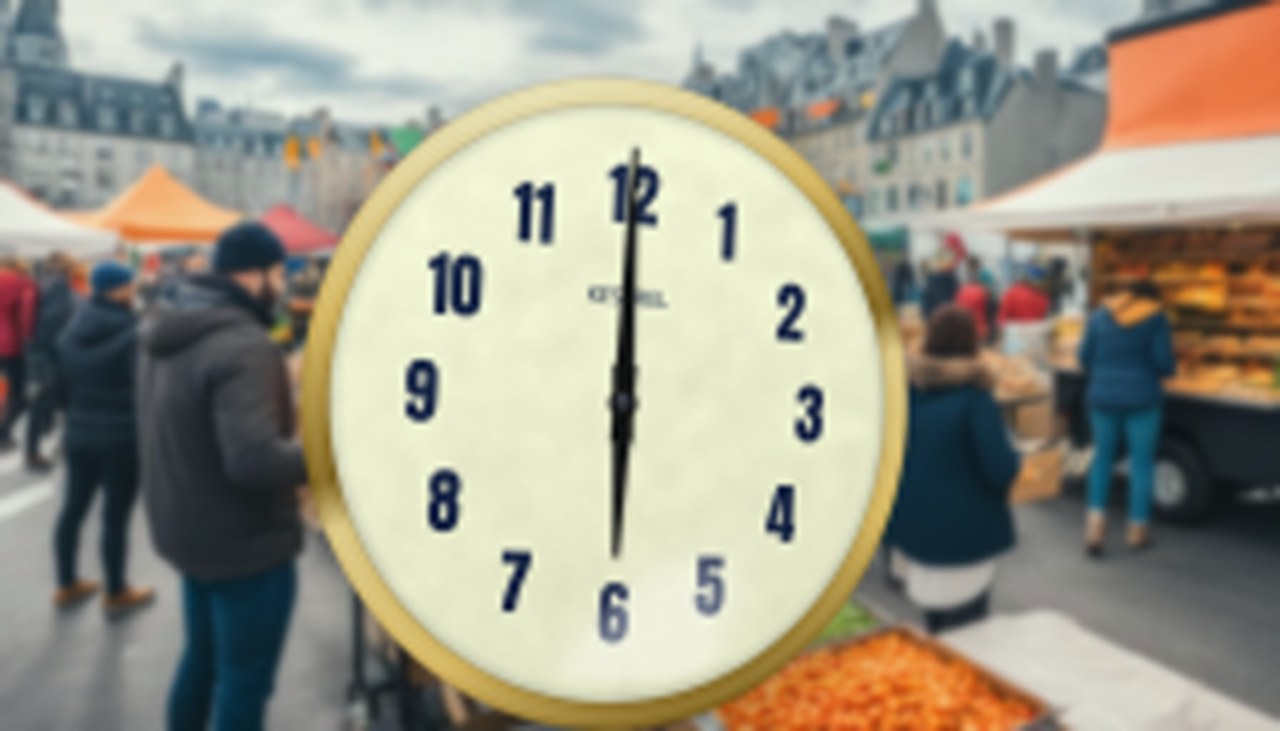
6:00
